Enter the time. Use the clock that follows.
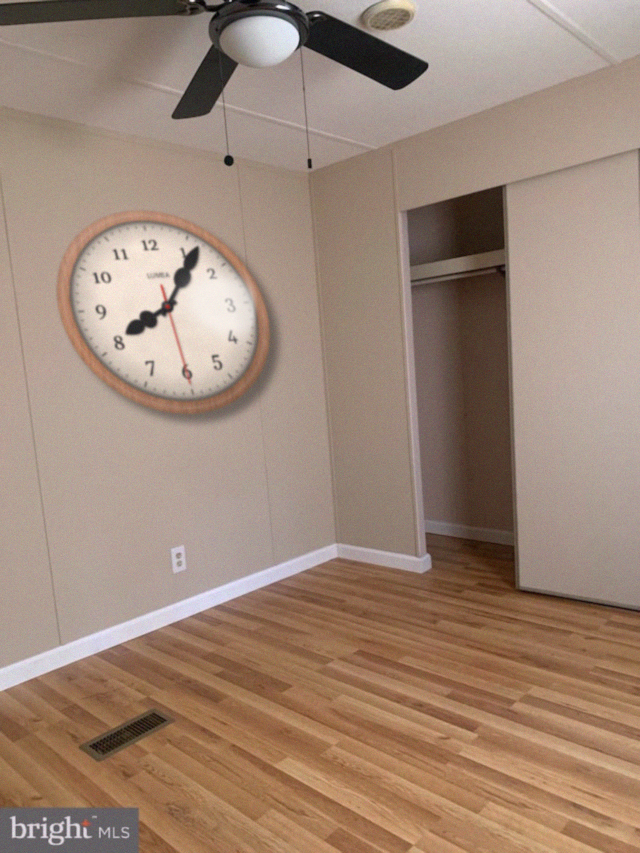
8:06:30
